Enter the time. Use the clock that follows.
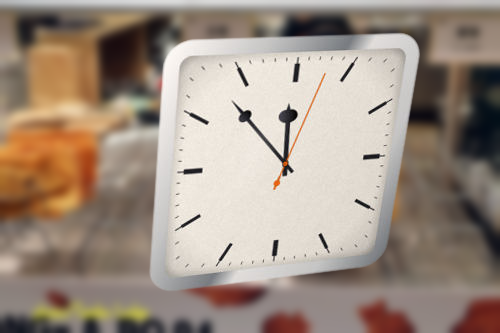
11:53:03
